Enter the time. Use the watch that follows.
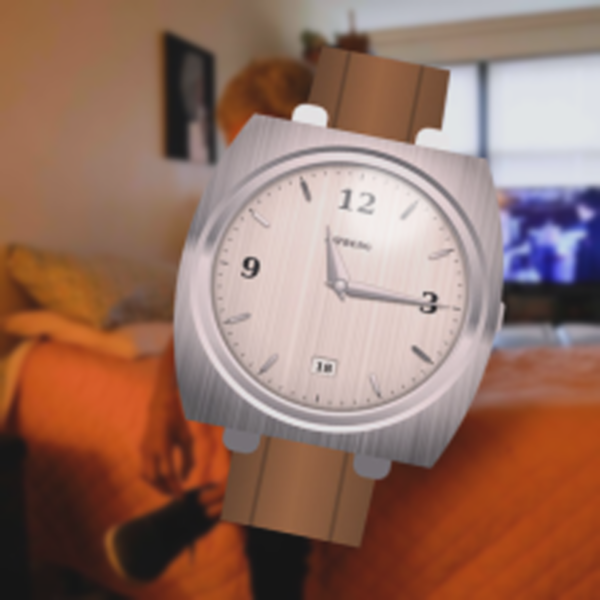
11:15
